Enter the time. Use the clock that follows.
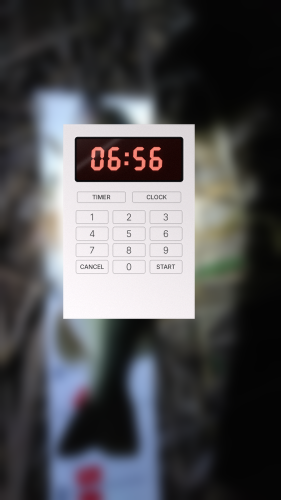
6:56
